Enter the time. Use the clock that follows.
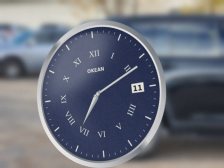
7:11
